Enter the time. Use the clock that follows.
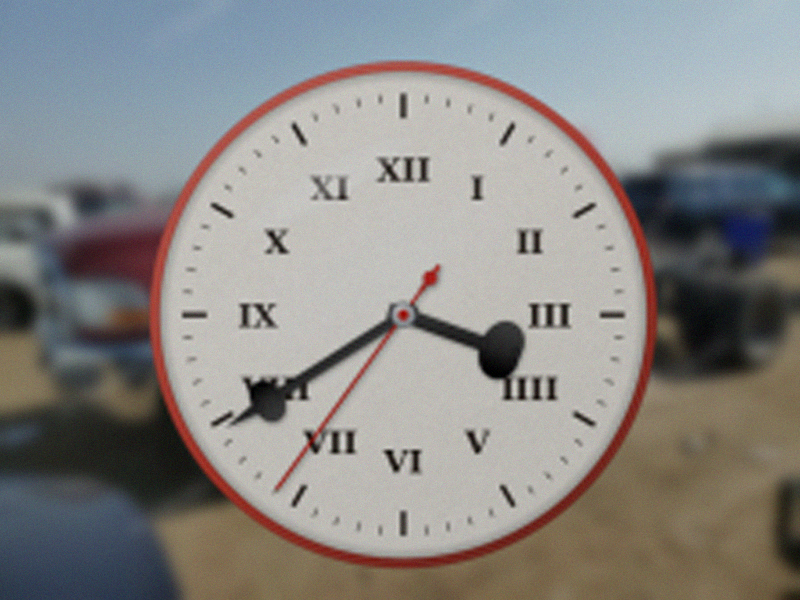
3:39:36
